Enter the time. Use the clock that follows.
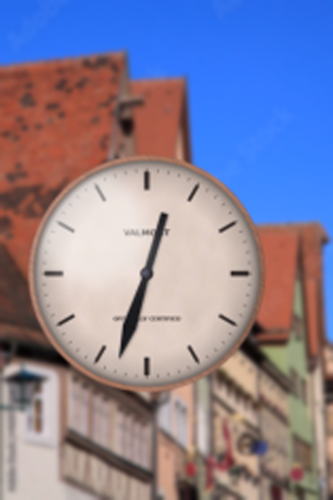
12:33
